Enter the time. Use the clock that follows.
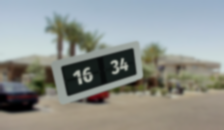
16:34
